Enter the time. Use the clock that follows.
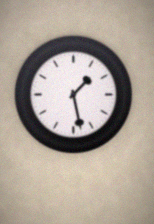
1:28
